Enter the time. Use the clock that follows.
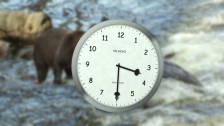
3:30
